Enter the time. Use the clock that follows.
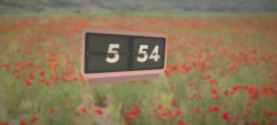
5:54
